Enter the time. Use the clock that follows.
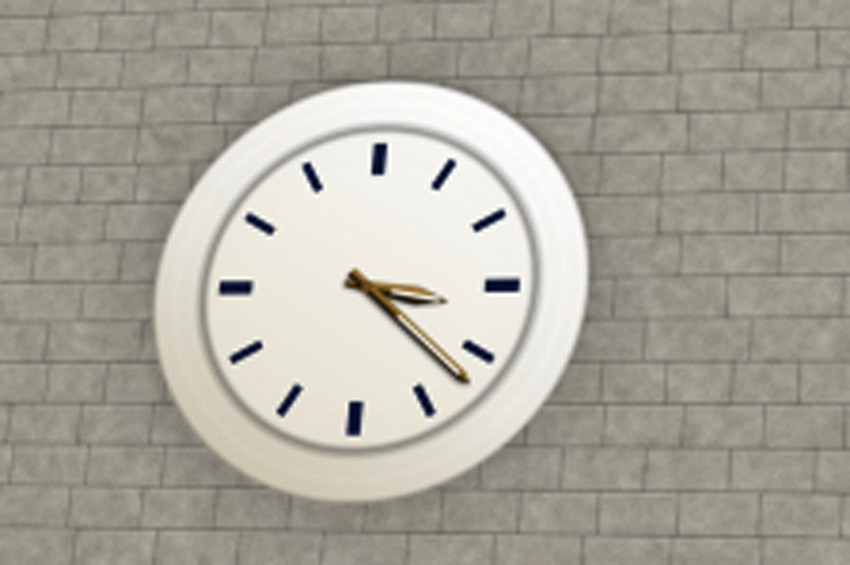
3:22
